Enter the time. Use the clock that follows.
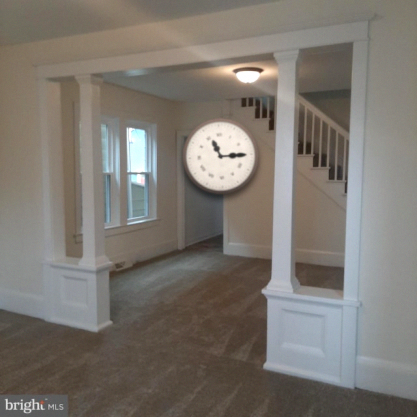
11:15
